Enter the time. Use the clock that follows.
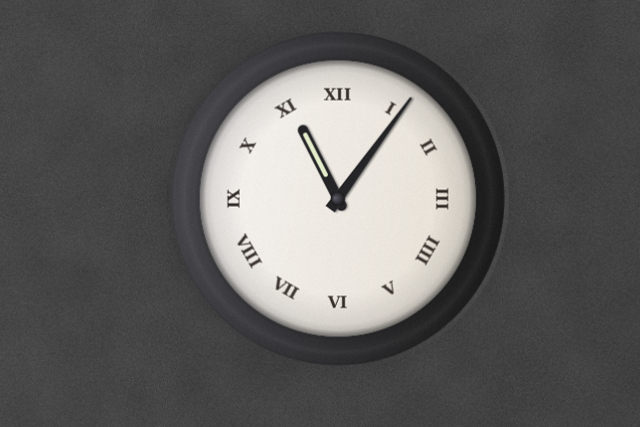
11:06
